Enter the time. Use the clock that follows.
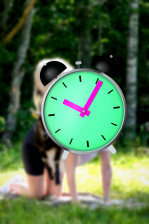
10:06
